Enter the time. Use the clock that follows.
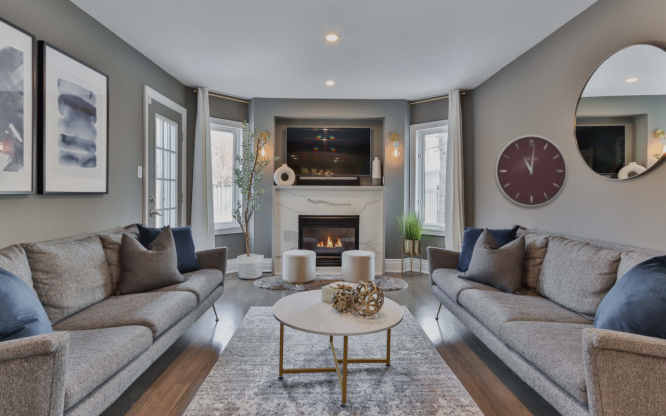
11:01
